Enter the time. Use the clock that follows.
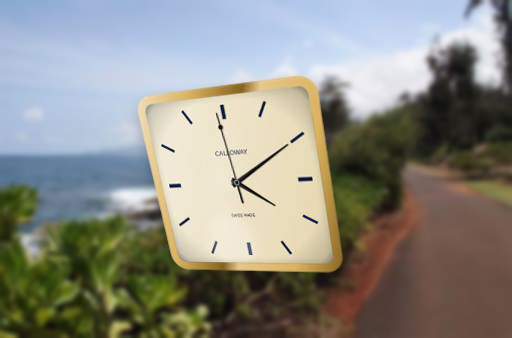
4:09:59
